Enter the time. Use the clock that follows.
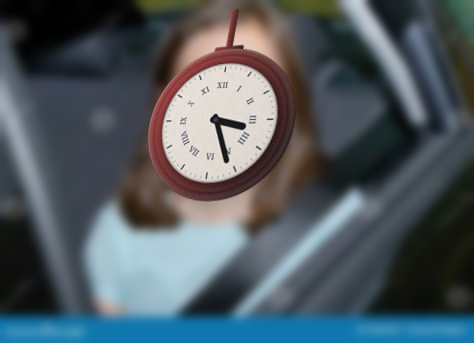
3:26
